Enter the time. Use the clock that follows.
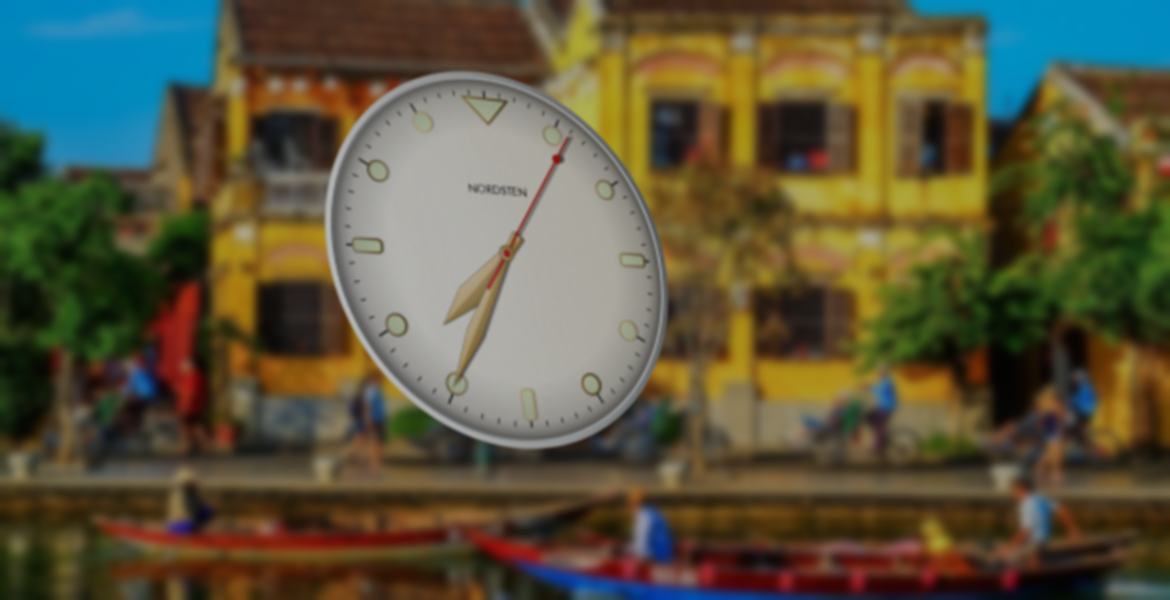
7:35:06
